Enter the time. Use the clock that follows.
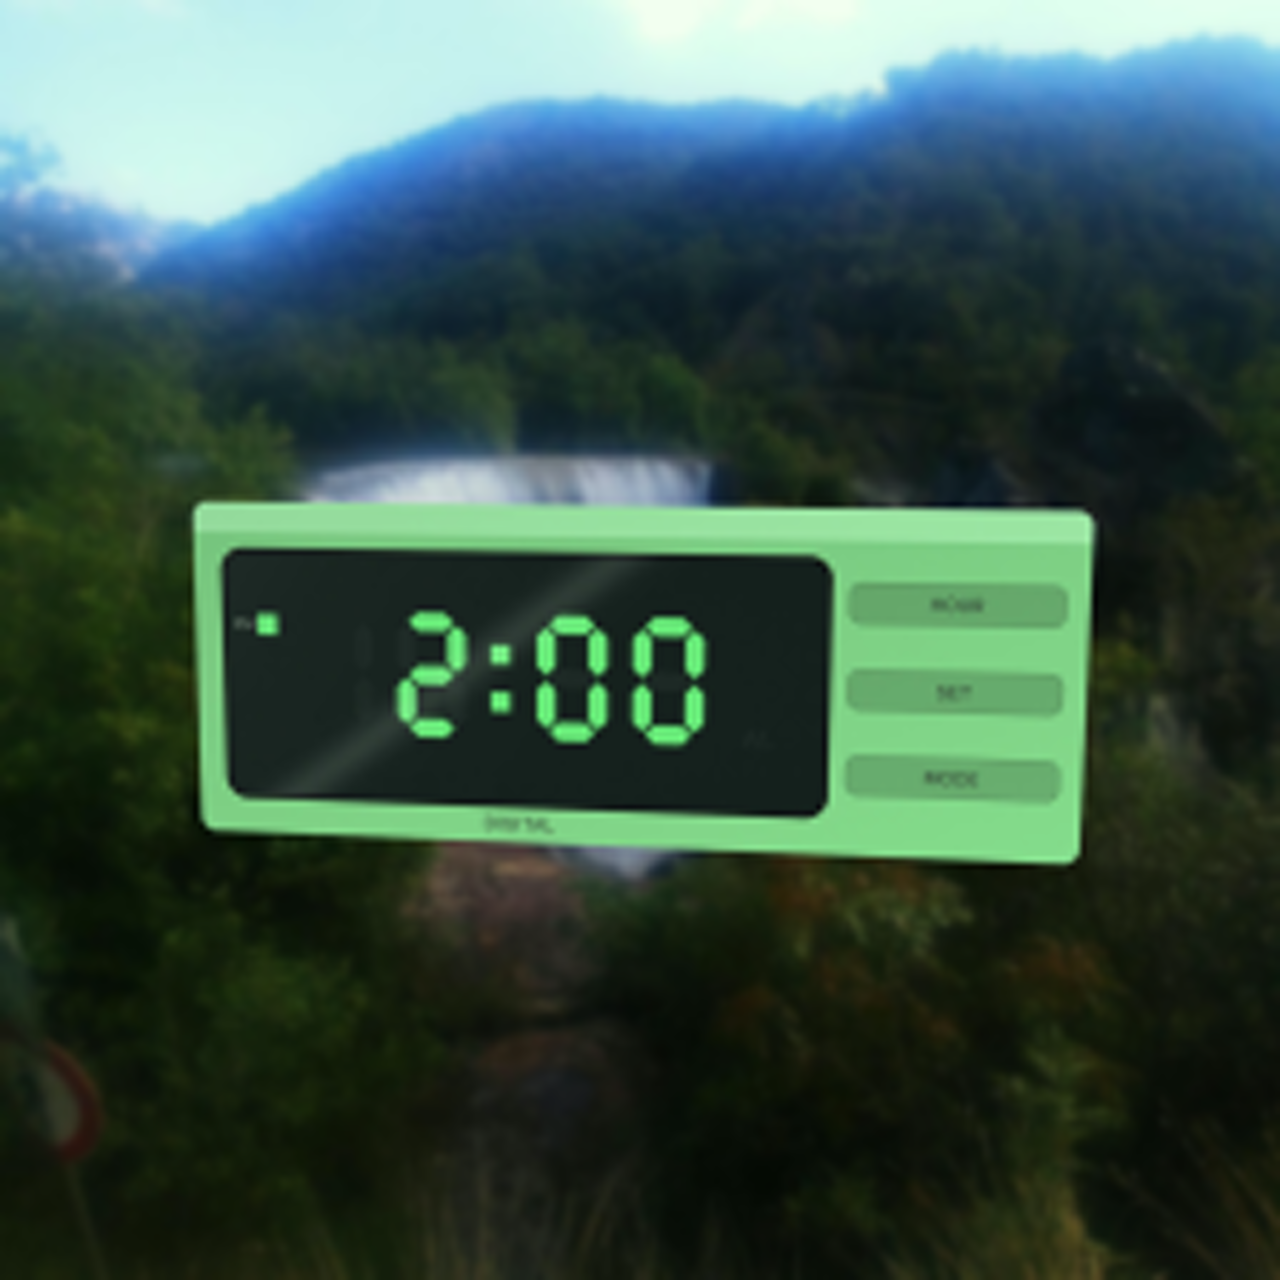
2:00
